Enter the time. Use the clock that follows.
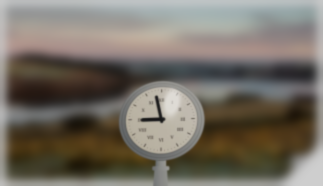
8:58
